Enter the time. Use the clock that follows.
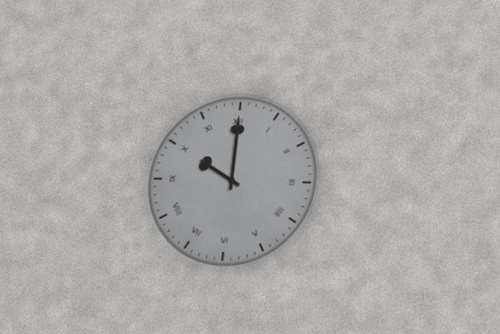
10:00
